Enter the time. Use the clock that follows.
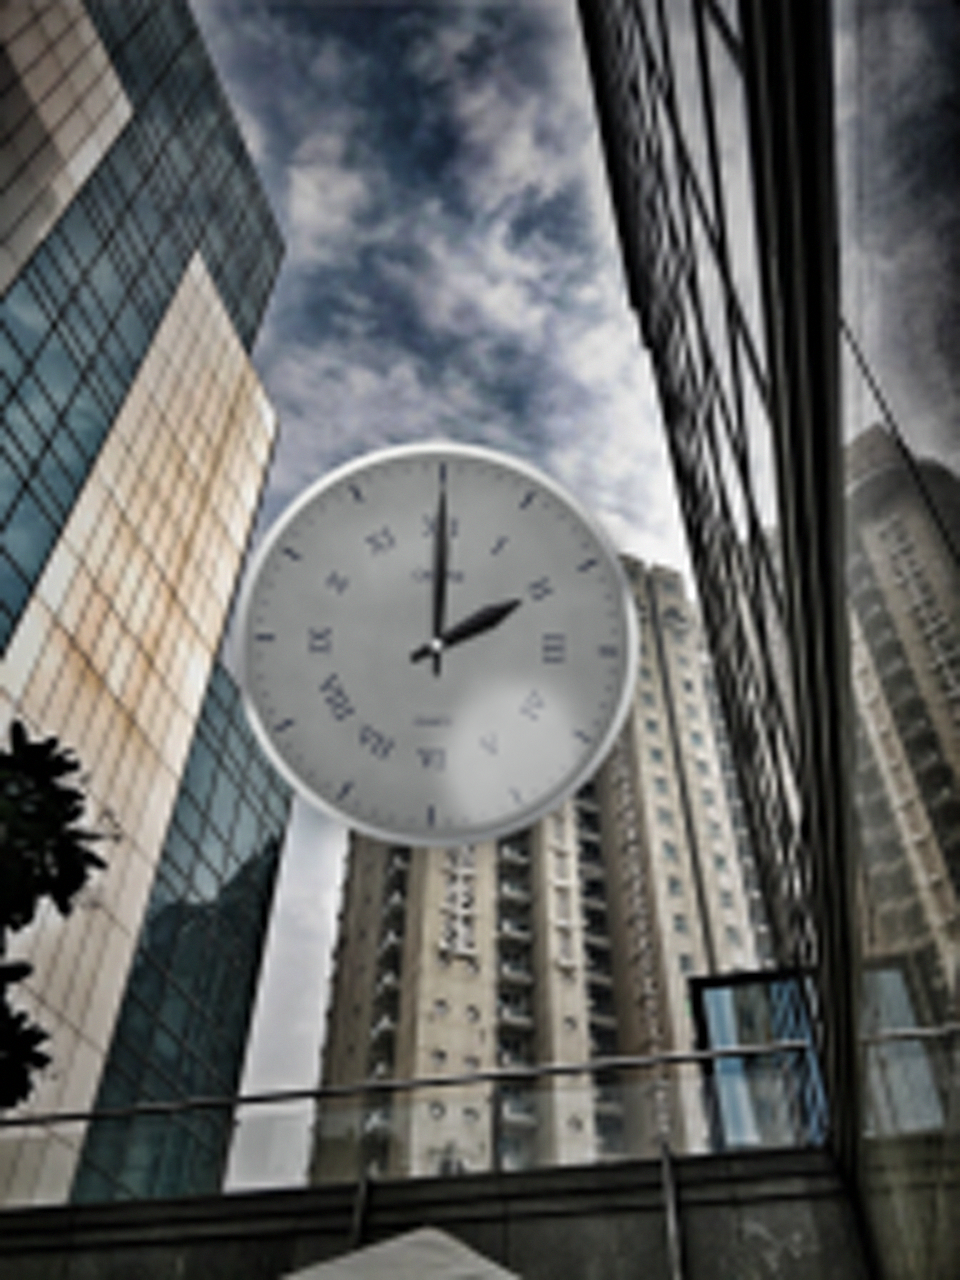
2:00
